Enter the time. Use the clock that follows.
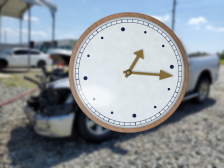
1:17
